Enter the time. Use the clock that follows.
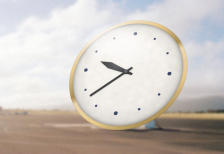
9:38
